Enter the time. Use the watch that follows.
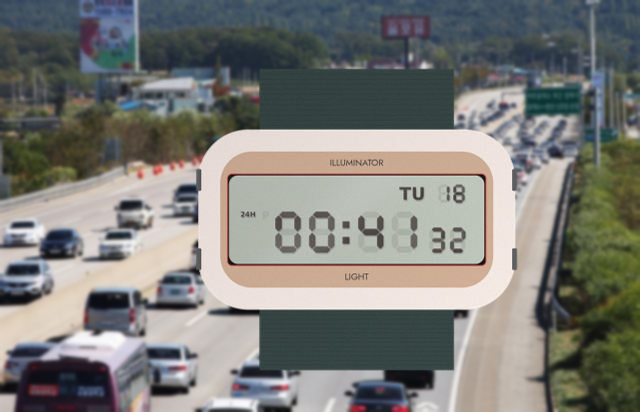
0:41:32
